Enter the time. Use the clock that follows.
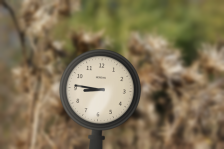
8:46
